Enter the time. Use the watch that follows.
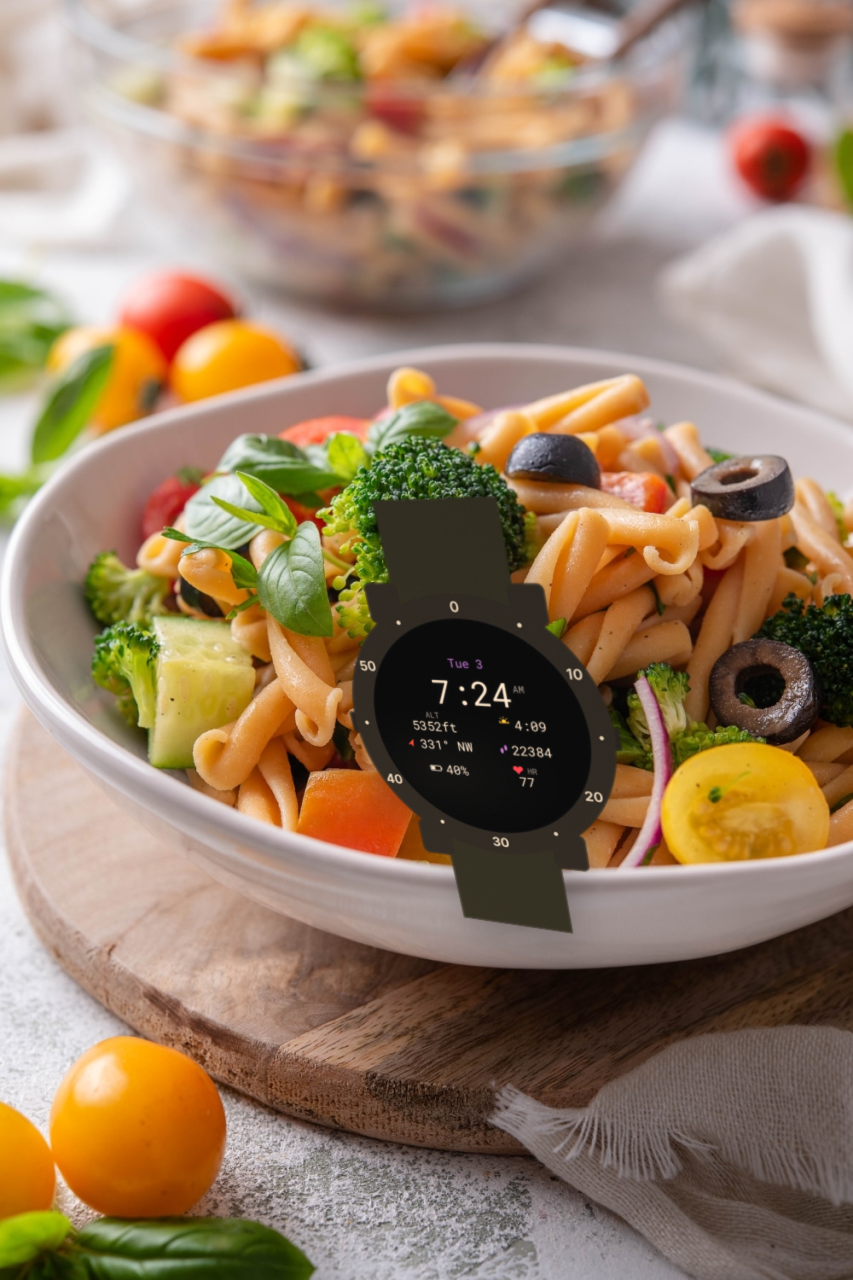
7:24
